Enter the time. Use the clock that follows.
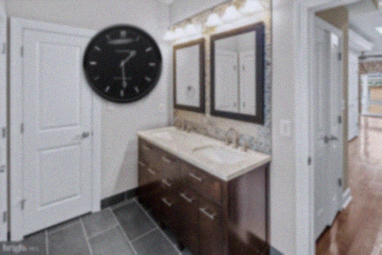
1:29
